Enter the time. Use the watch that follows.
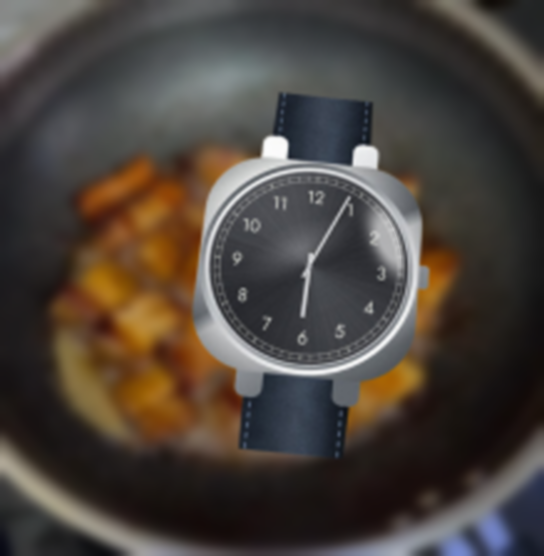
6:04
